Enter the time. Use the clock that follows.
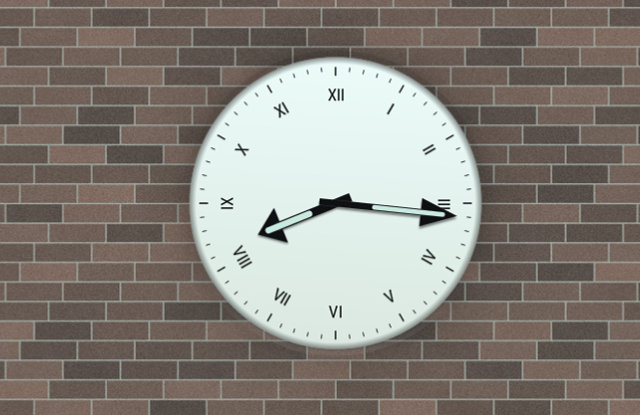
8:16
